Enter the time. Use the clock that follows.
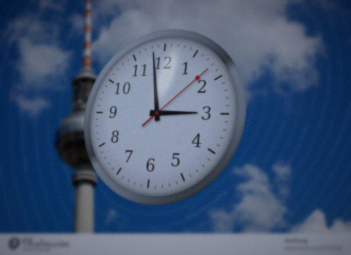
2:58:08
